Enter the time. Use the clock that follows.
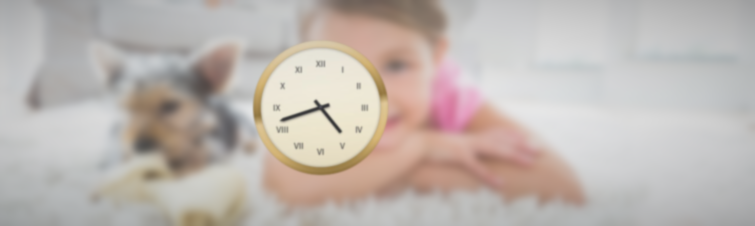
4:42
